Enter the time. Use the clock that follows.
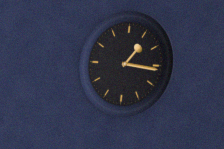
1:16
